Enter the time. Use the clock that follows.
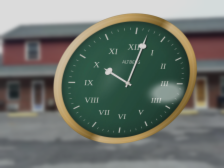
10:02
